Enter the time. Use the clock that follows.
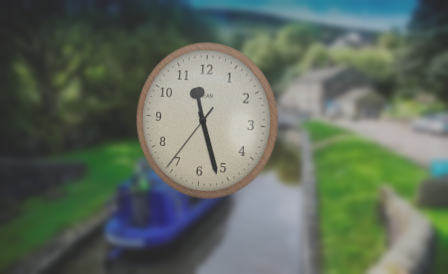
11:26:36
